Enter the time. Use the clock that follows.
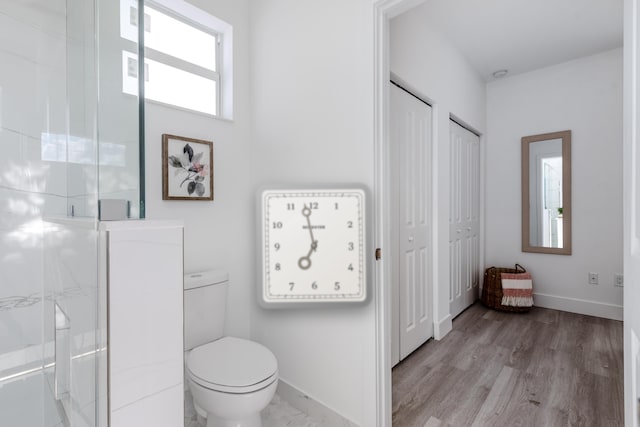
6:58
